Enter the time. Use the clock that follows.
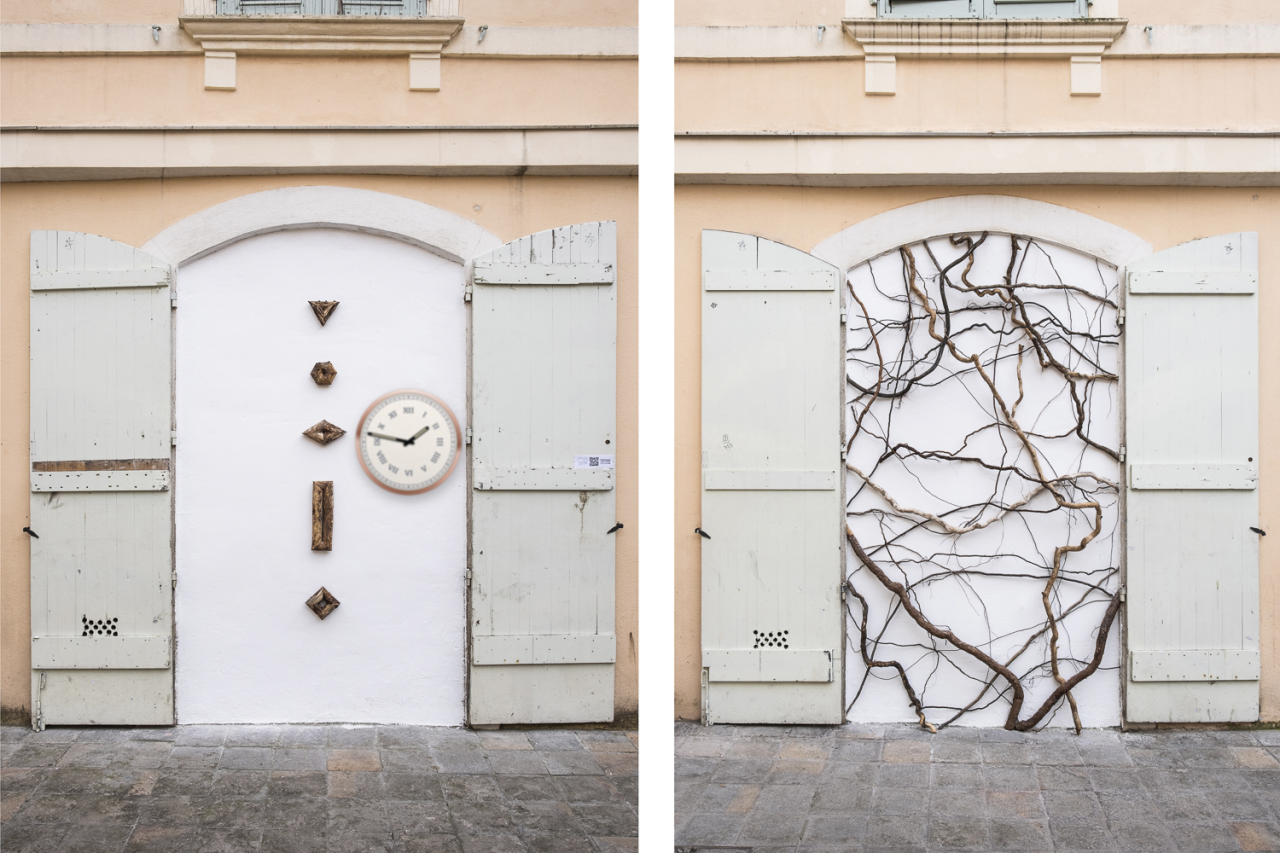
1:47
